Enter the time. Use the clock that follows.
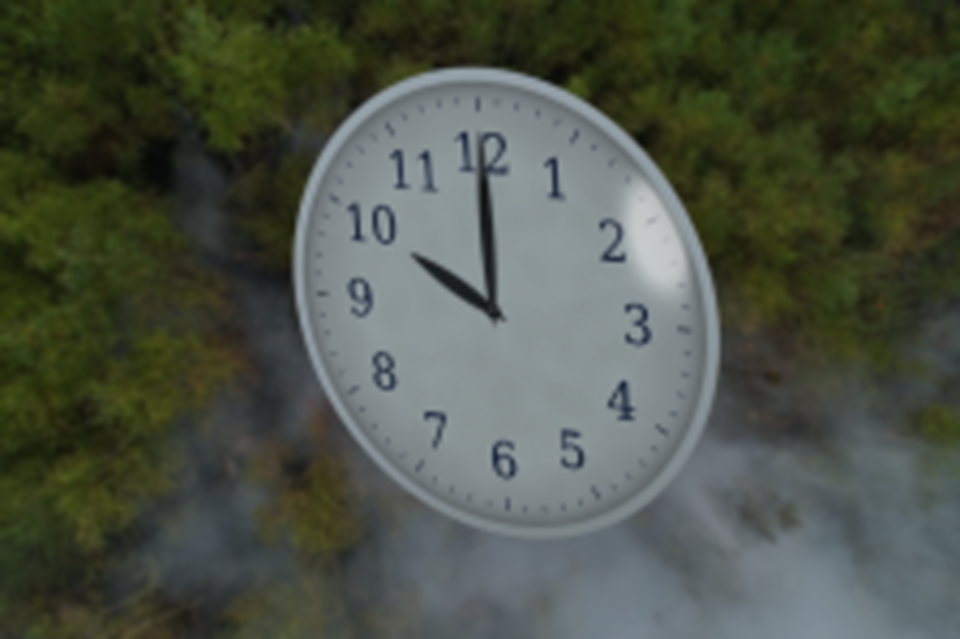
10:00
